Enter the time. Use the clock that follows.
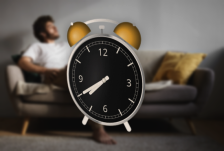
7:40
